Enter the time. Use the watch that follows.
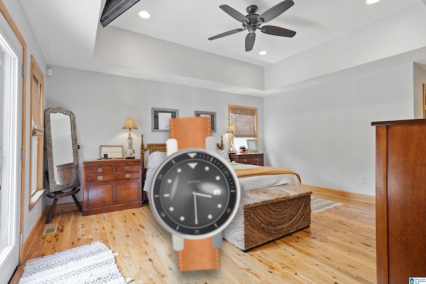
3:30
